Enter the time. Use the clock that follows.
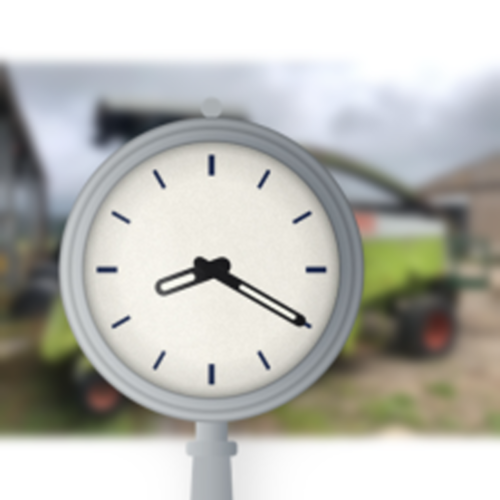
8:20
